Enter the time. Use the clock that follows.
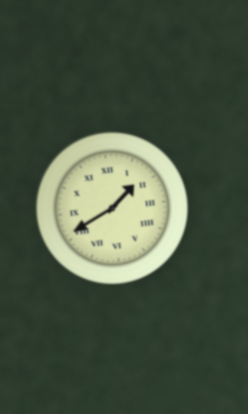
1:41
